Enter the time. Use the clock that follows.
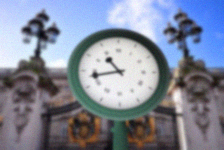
10:43
